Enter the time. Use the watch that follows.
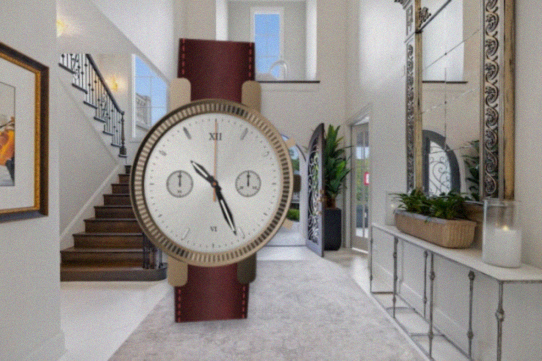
10:26
